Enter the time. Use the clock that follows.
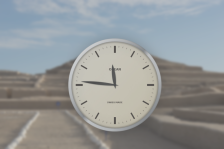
11:46
